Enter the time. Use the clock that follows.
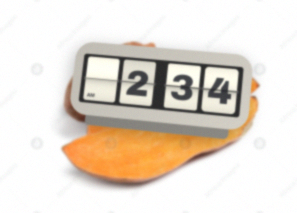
2:34
